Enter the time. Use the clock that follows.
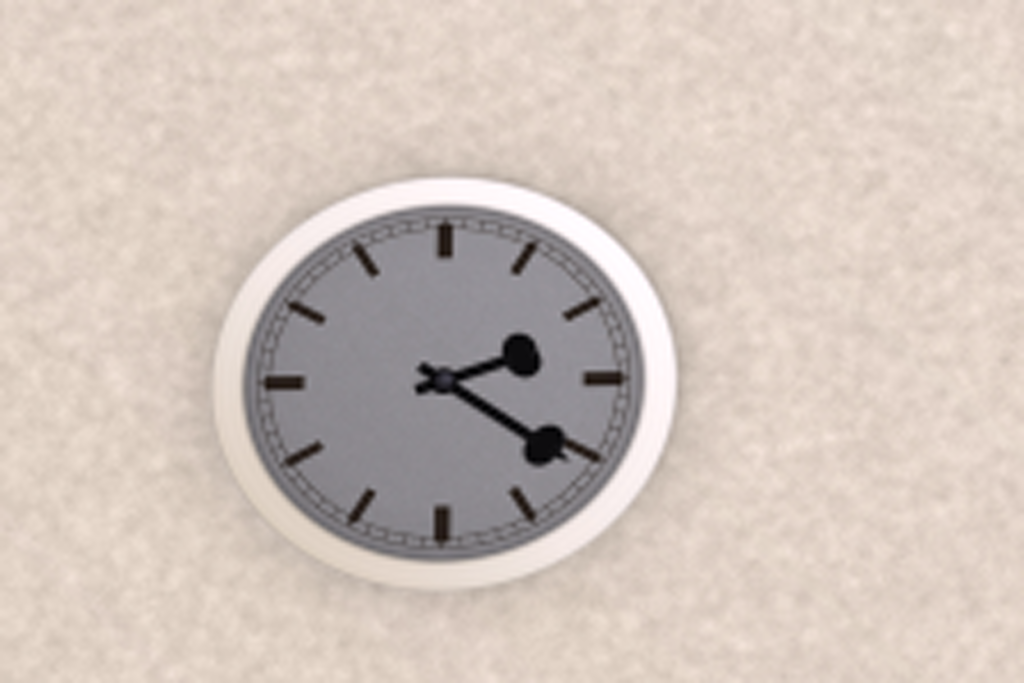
2:21
